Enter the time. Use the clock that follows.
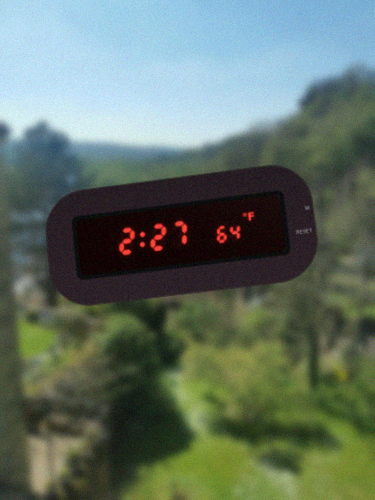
2:27
